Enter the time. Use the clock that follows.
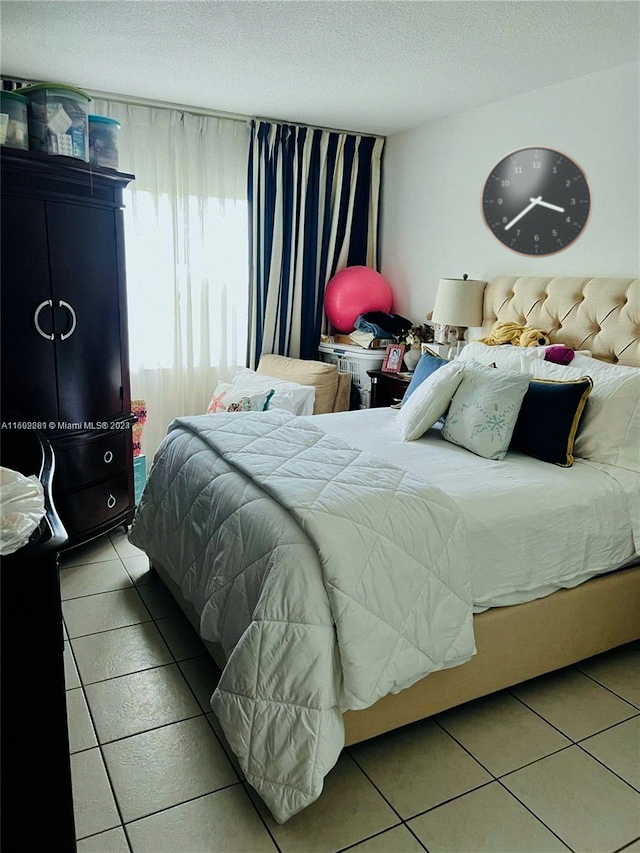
3:38
